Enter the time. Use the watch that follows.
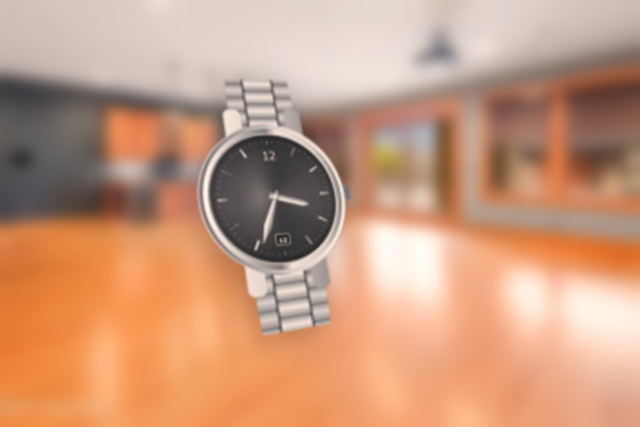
3:34
